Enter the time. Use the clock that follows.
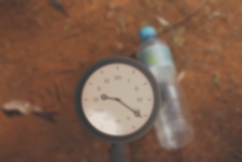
9:21
